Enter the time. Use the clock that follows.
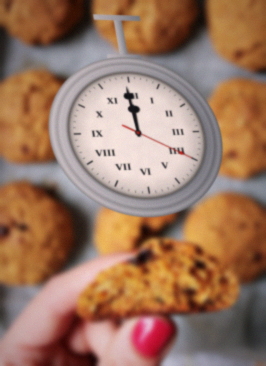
11:59:20
